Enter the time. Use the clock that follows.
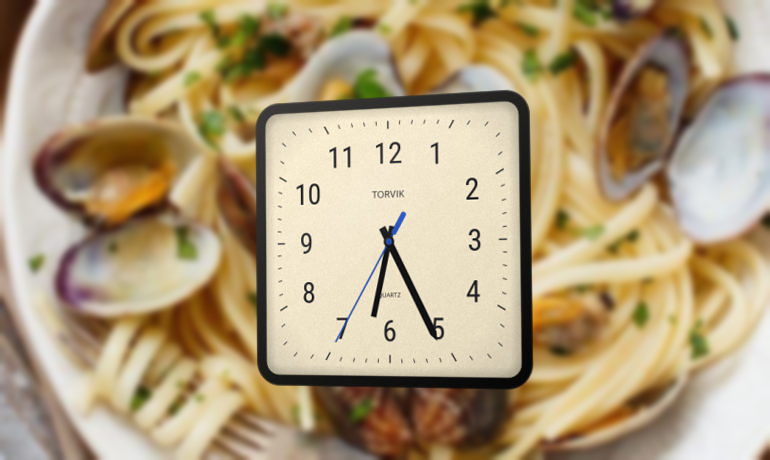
6:25:35
